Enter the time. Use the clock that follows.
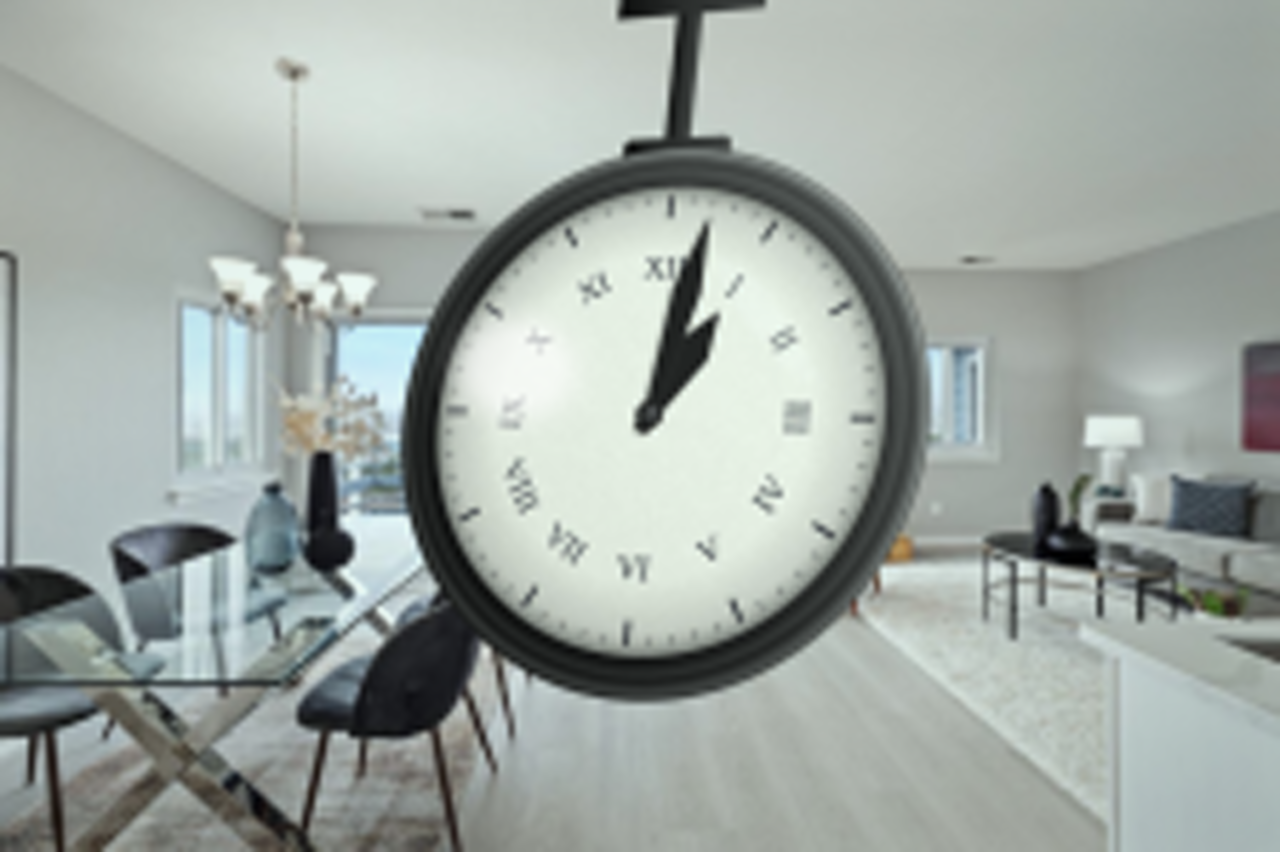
1:02
